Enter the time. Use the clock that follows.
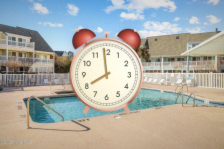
7:59
